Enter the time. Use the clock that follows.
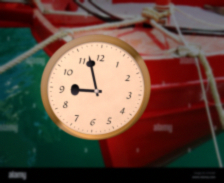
8:57
